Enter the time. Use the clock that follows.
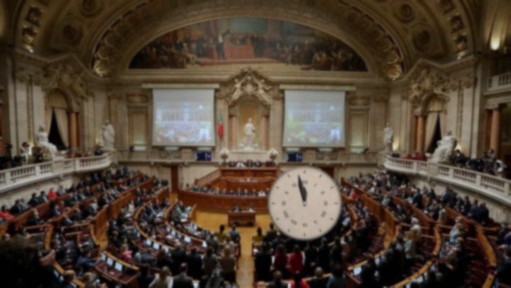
11:58
